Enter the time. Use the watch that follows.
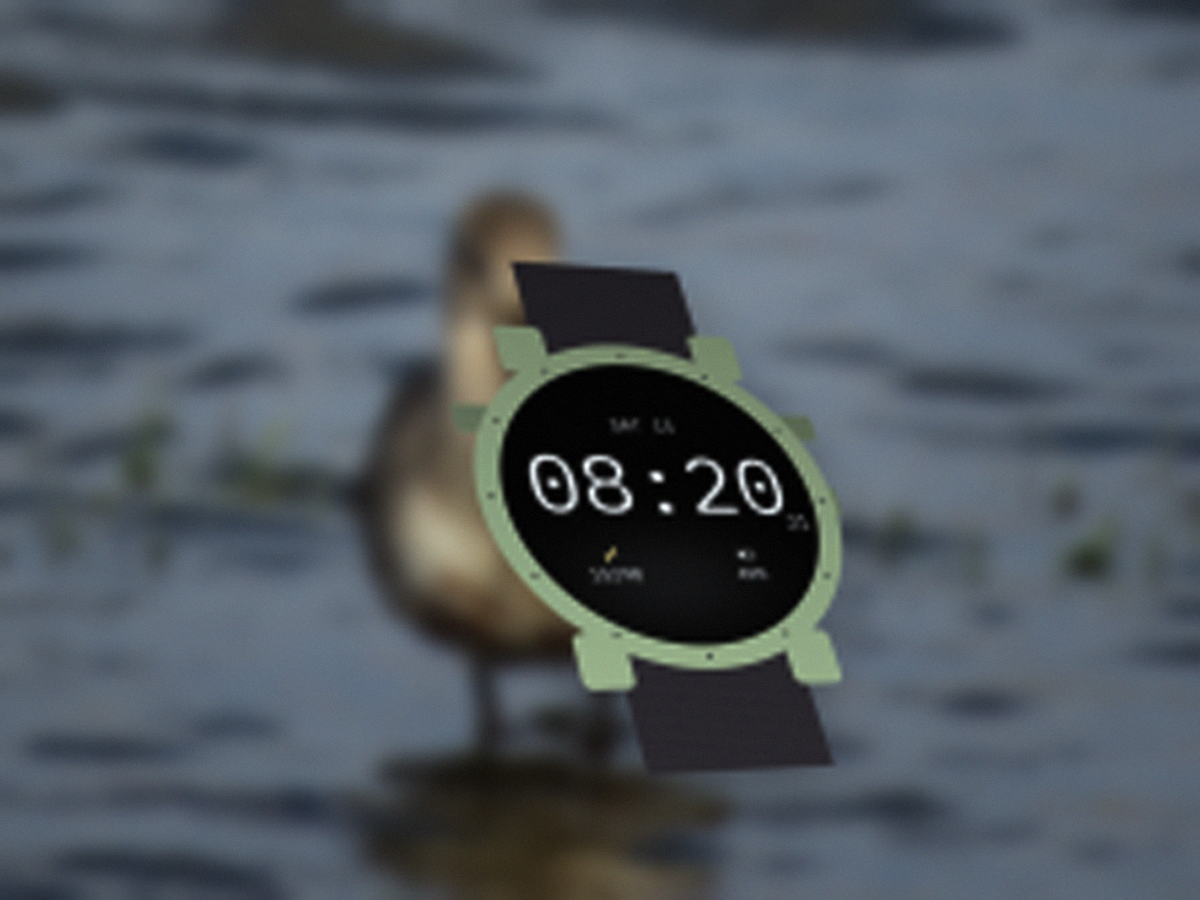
8:20
